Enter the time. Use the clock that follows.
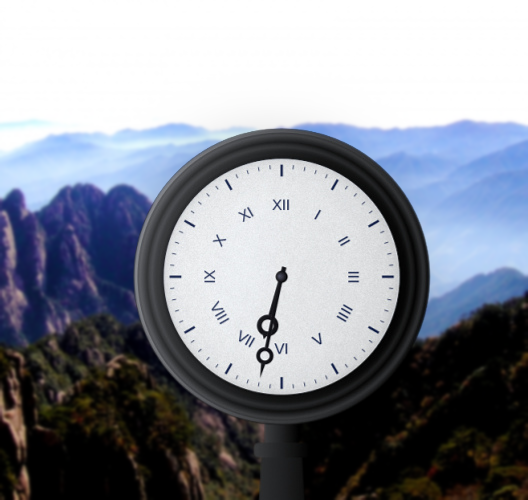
6:32
